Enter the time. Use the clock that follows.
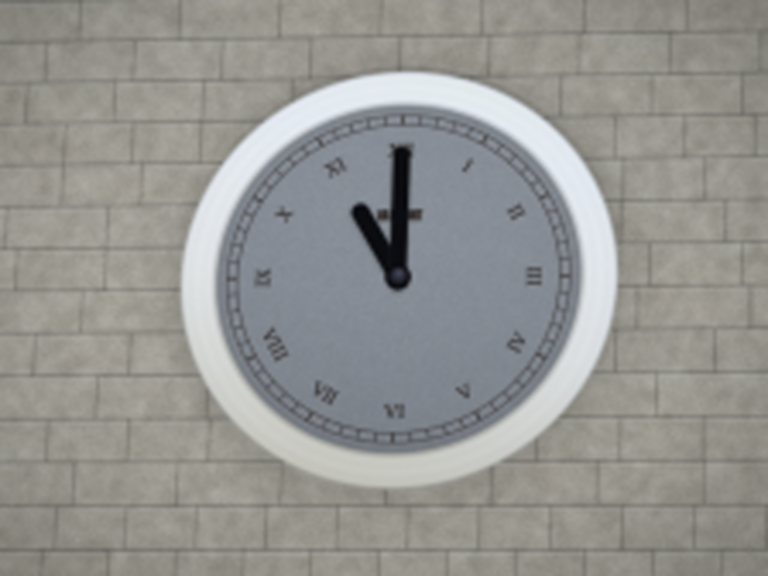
11:00
